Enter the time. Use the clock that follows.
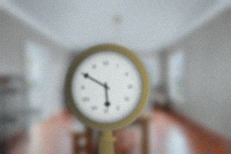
5:50
